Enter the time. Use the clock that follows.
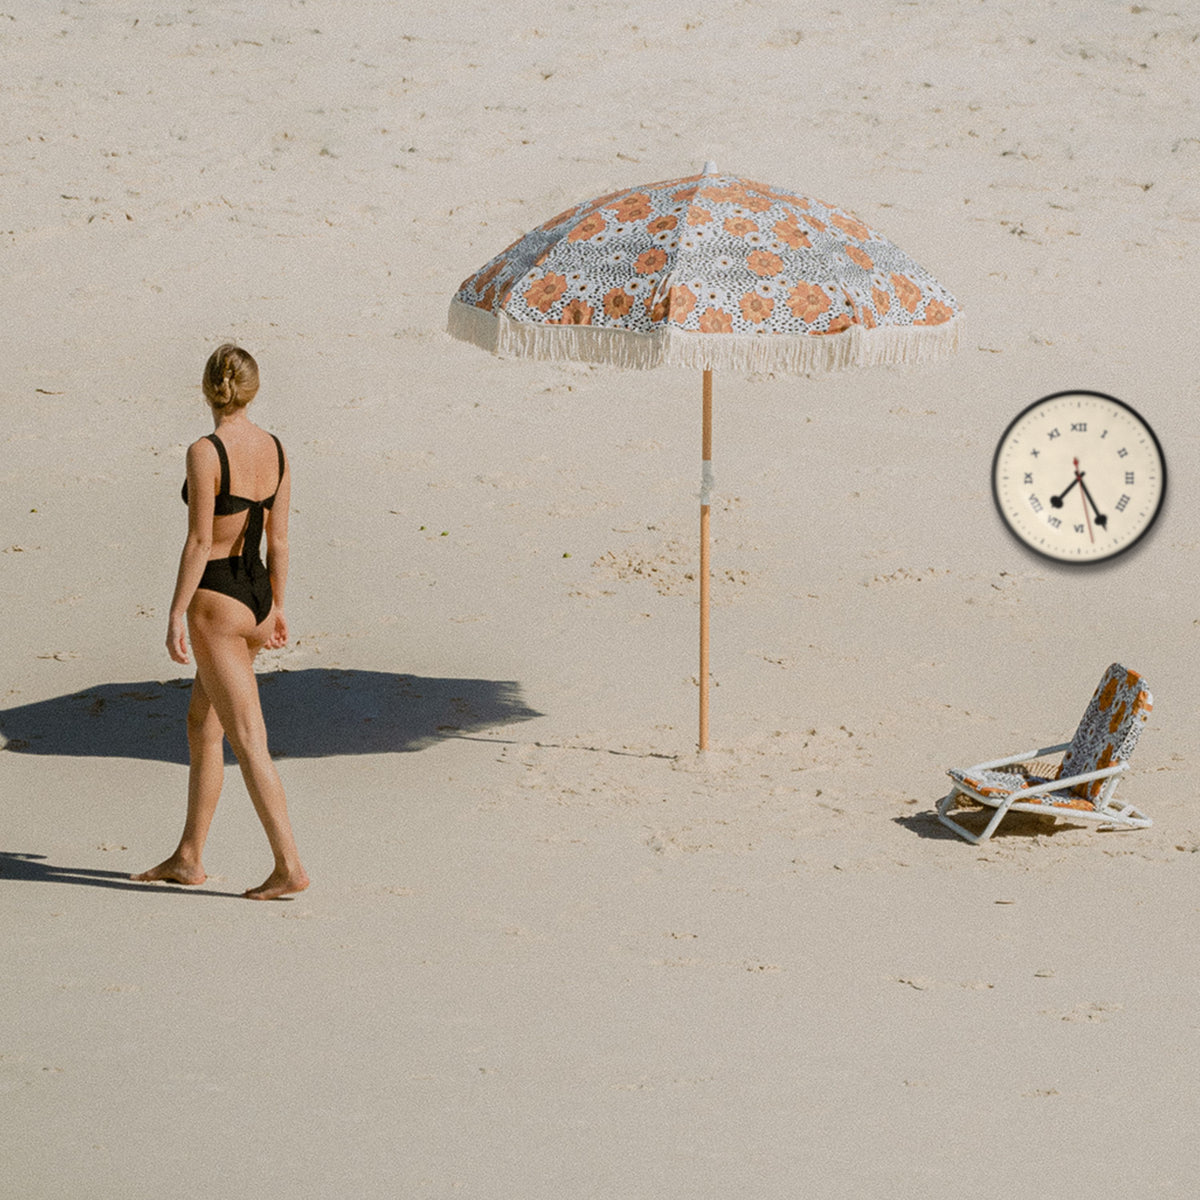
7:25:28
